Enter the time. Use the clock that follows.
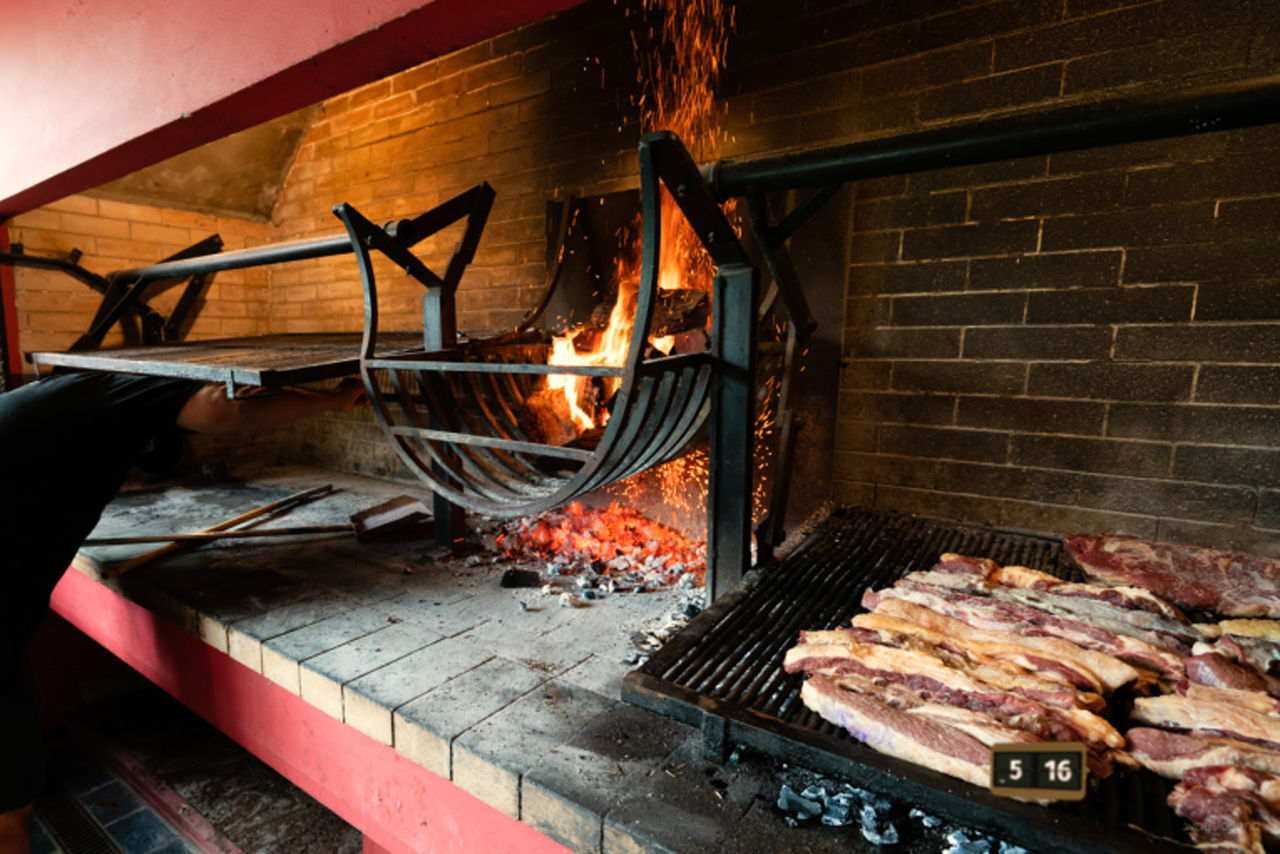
5:16
